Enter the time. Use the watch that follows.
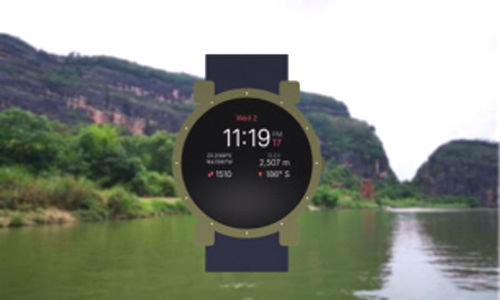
11:19
